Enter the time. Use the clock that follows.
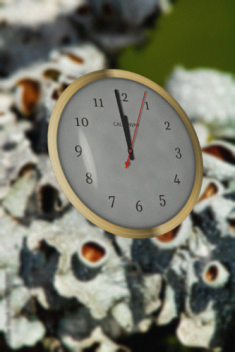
11:59:04
